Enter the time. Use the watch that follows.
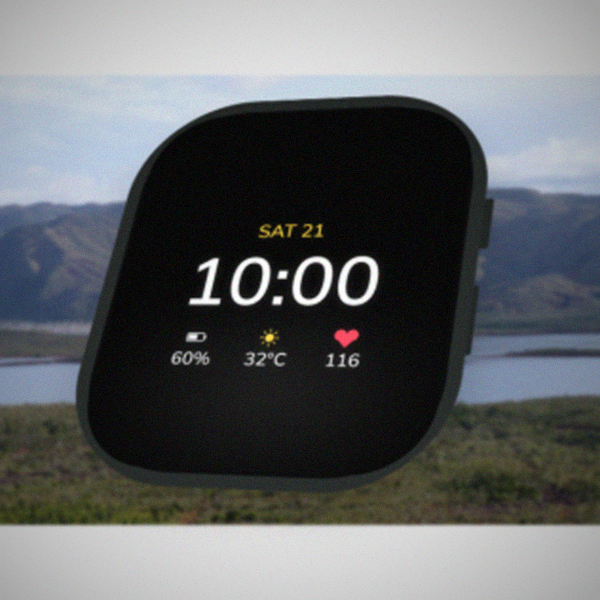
10:00
